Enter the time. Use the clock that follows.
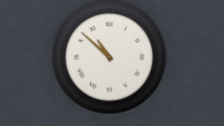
10:52
